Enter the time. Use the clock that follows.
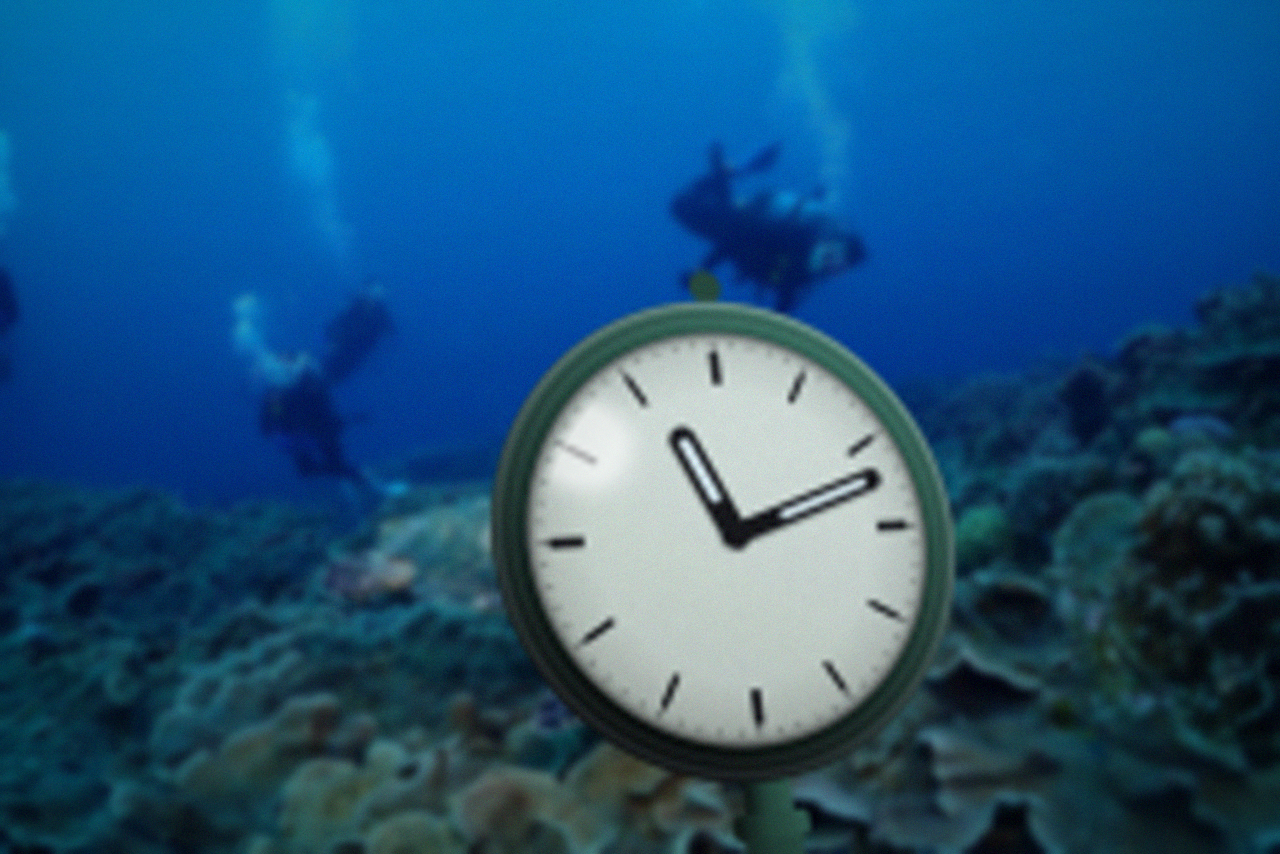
11:12
